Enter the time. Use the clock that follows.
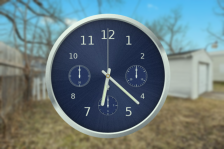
6:22
